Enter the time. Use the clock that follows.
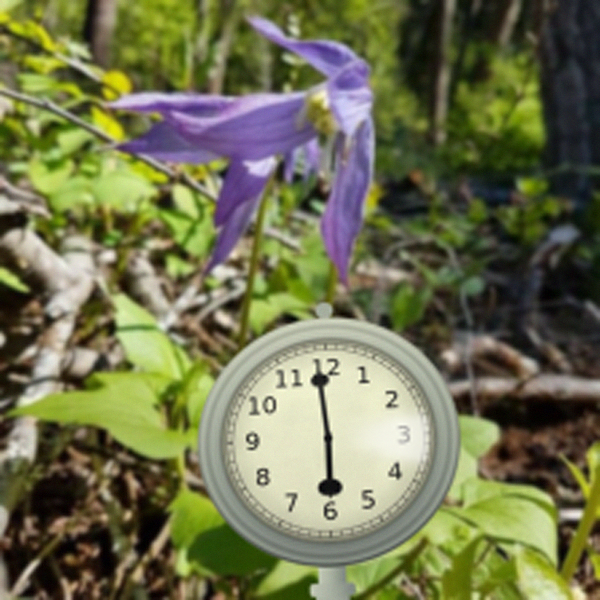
5:59
